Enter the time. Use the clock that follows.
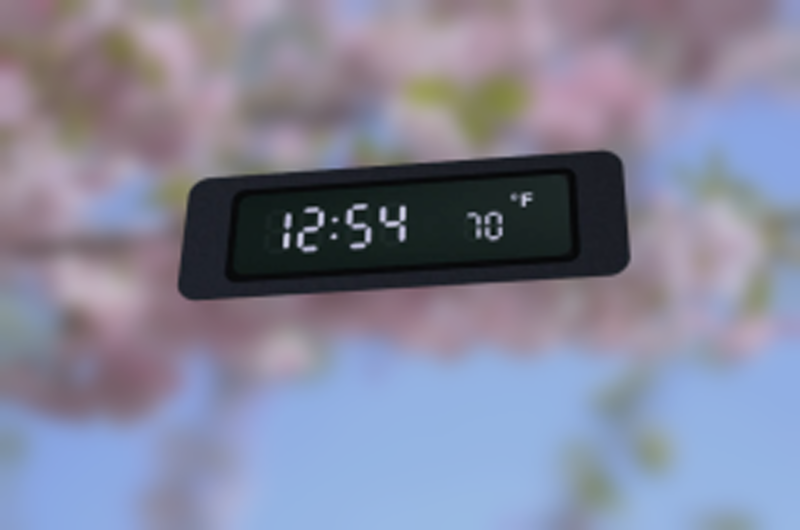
12:54
